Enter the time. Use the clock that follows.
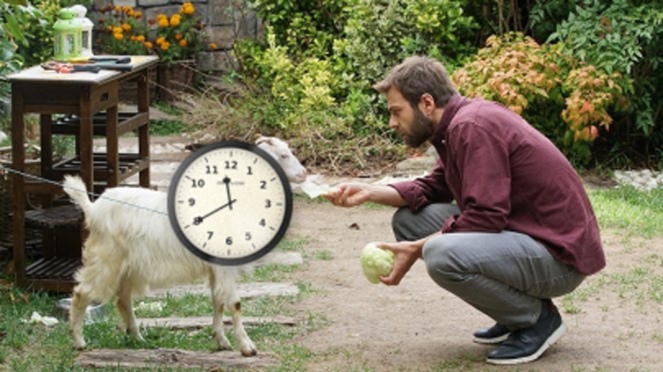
11:40
